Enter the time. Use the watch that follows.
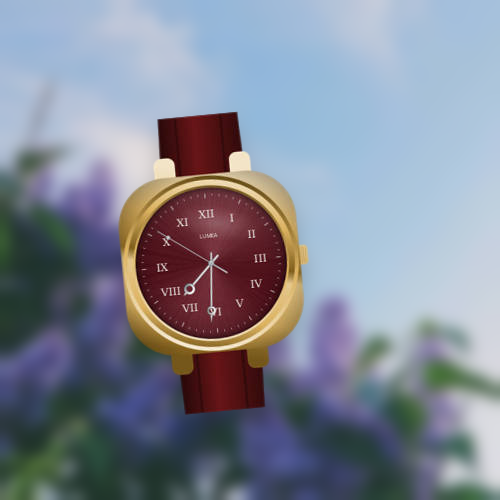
7:30:51
